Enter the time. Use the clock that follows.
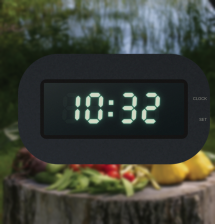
10:32
